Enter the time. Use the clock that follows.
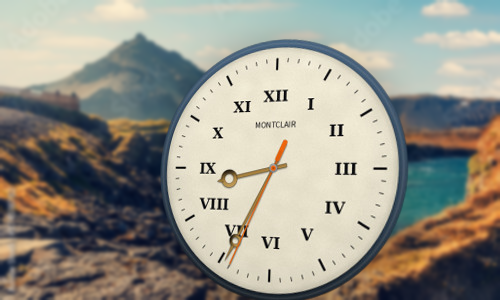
8:34:34
